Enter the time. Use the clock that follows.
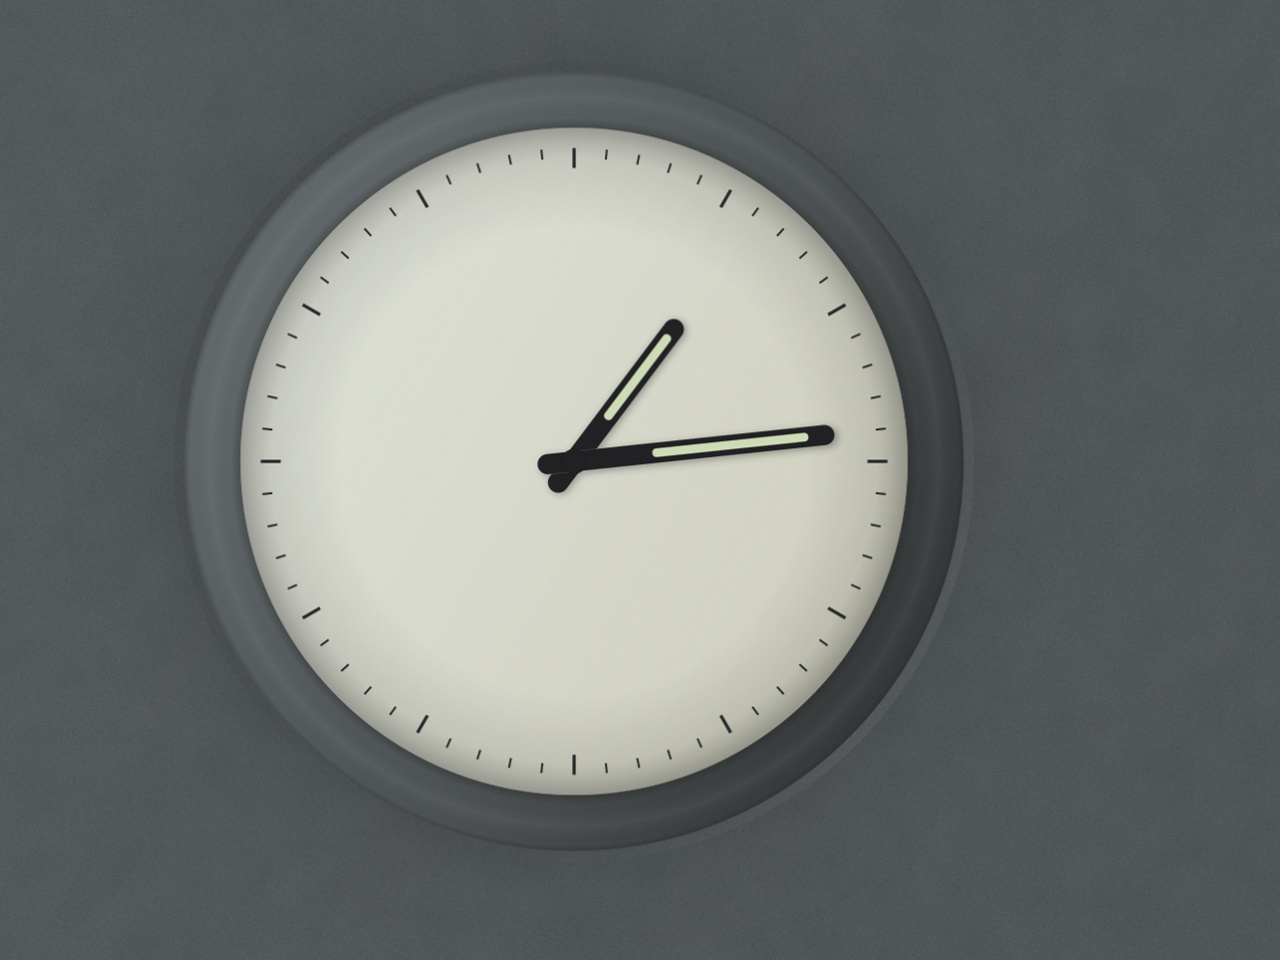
1:14
